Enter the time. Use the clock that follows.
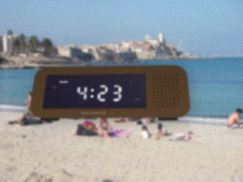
4:23
